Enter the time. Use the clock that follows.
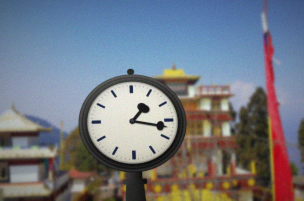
1:17
